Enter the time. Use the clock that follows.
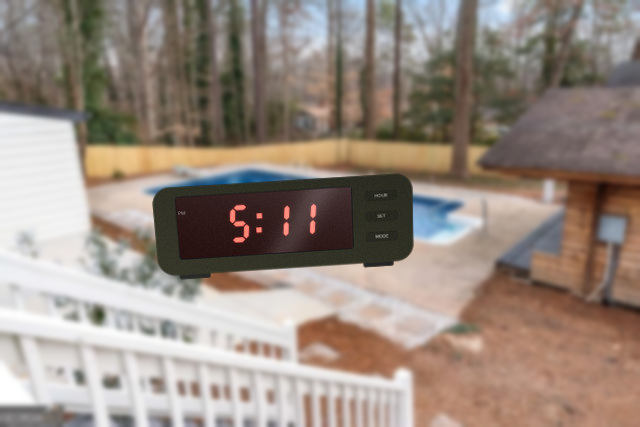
5:11
